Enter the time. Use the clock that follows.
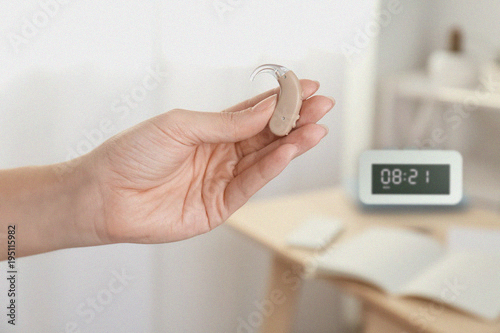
8:21
